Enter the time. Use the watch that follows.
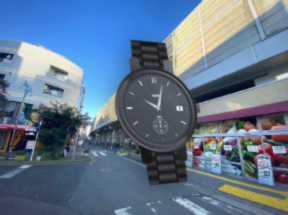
10:03
